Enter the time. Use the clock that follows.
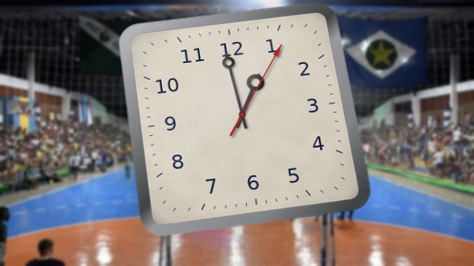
12:59:06
